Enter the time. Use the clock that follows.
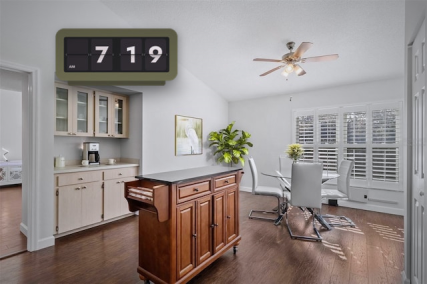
7:19
